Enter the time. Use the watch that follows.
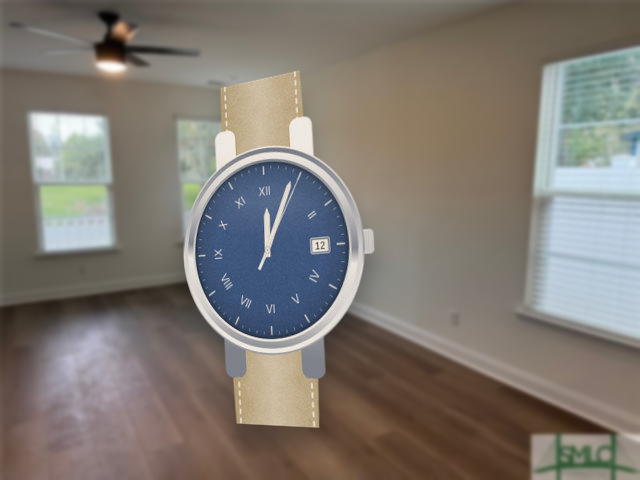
12:04:05
